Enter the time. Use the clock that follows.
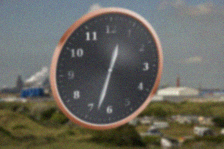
12:33
